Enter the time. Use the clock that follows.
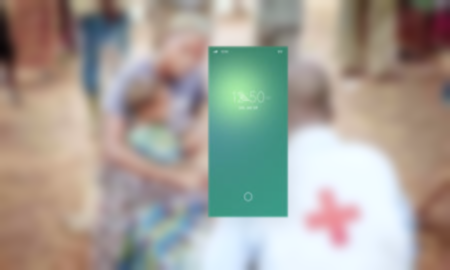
12:50
